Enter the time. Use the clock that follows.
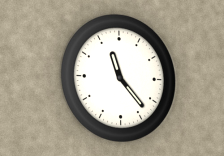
11:23
